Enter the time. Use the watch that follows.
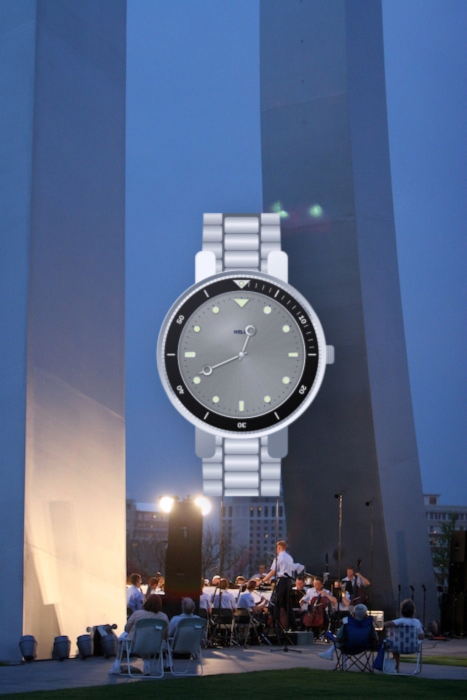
12:41
